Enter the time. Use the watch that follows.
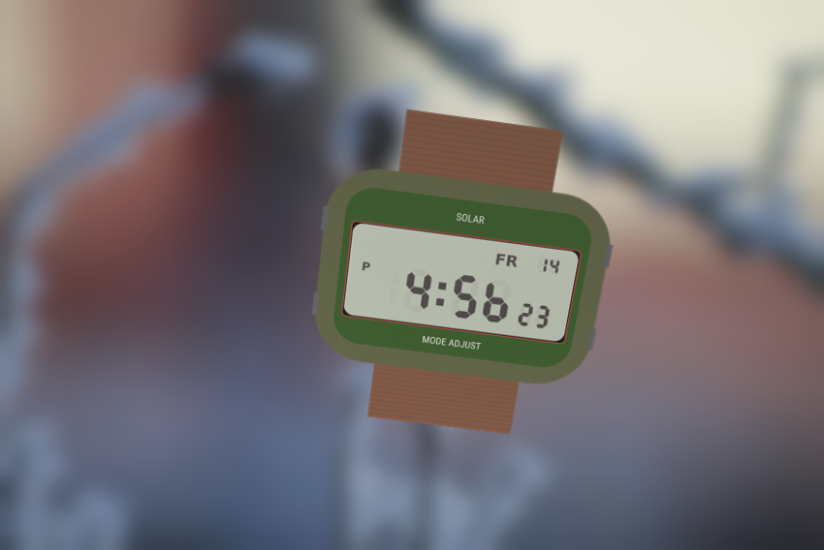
4:56:23
